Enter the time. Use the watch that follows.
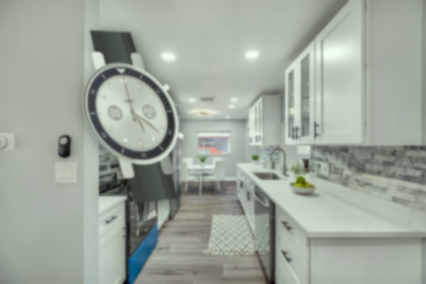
5:22
